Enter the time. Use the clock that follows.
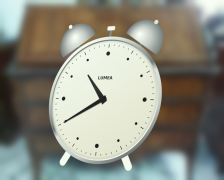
10:40
